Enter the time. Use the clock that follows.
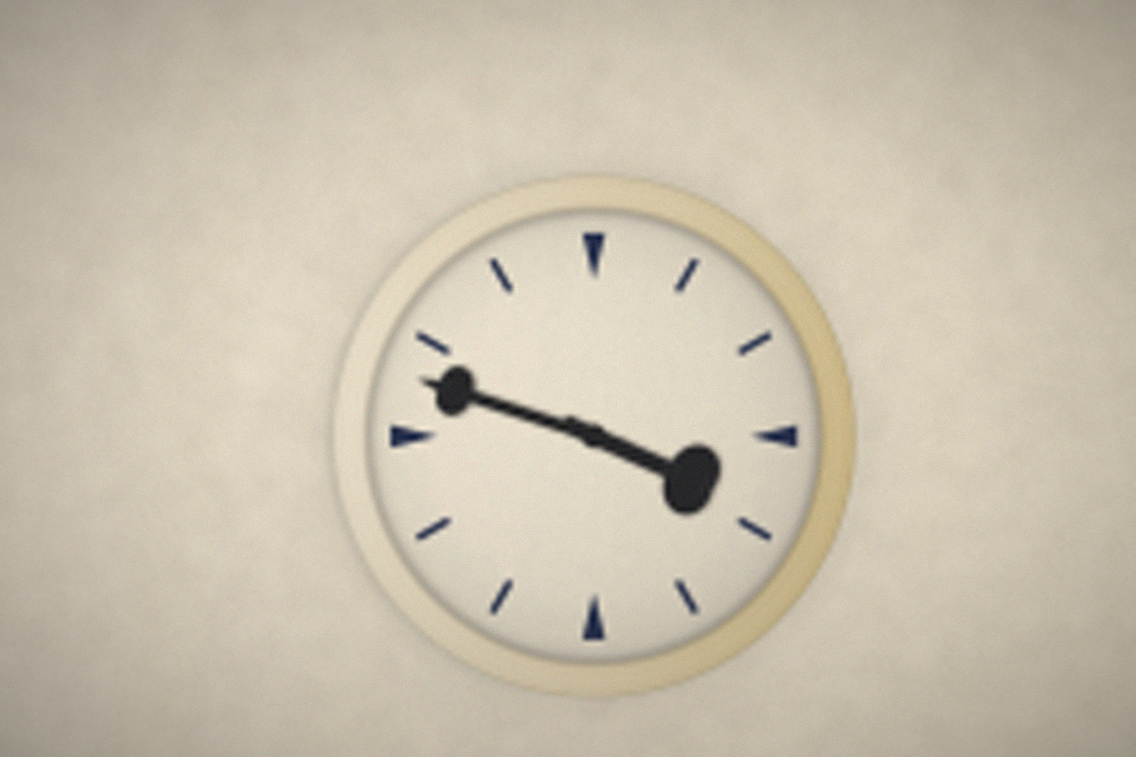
3:48
